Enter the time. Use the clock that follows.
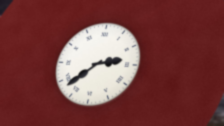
2:38
